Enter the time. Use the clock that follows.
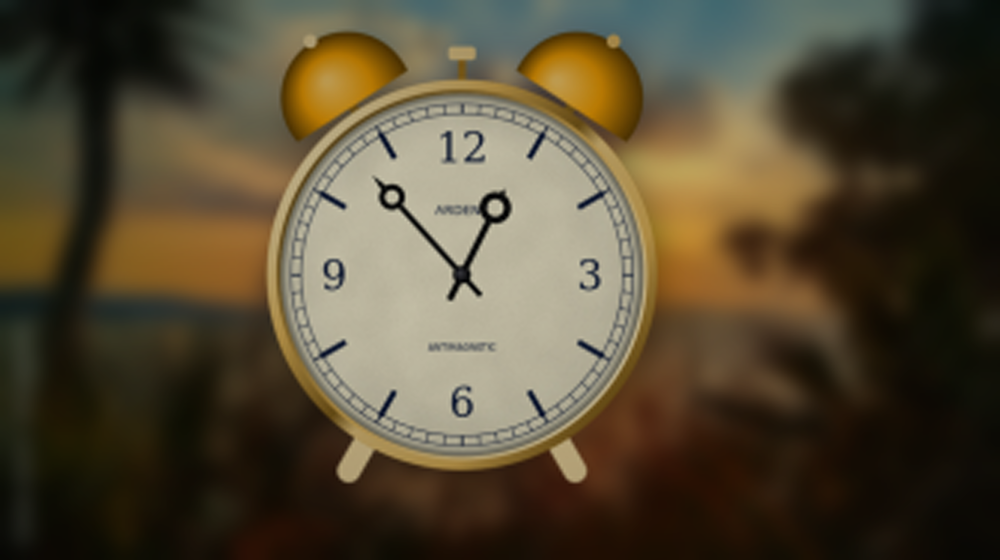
12:53
